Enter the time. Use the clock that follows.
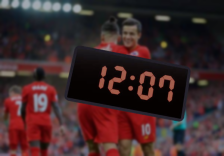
12:07
